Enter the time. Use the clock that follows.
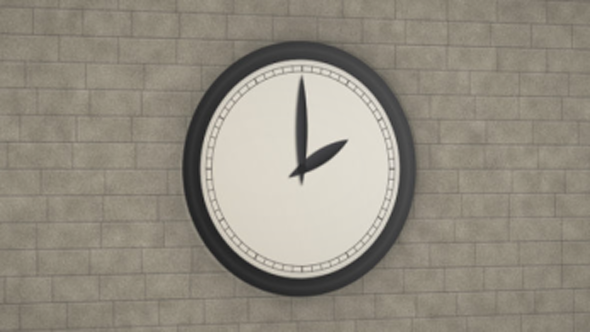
2:00
